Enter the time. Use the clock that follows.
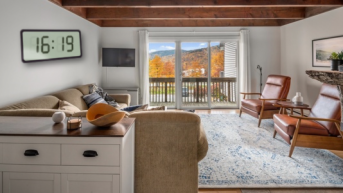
16:19
